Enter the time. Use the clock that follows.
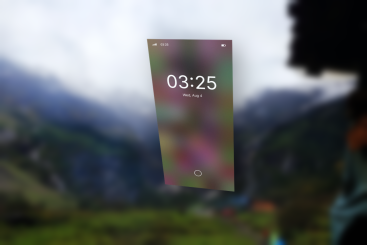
3:25
